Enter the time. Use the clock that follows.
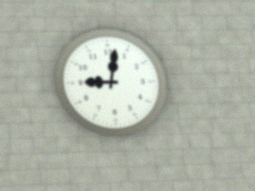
9:02
